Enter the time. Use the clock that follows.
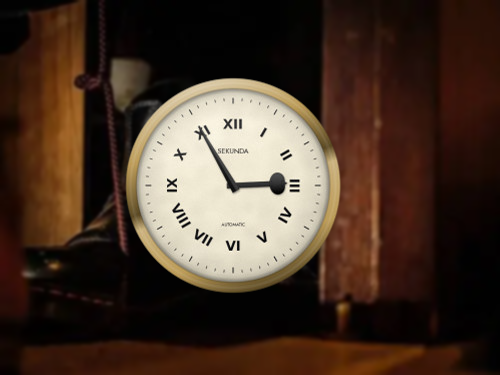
2:55
